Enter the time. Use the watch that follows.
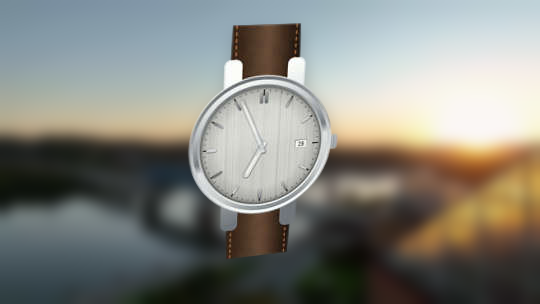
6:56
